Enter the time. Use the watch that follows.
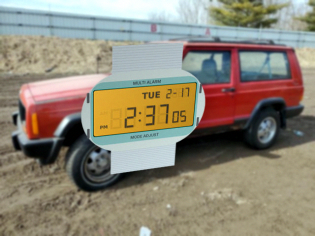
2:37:05
